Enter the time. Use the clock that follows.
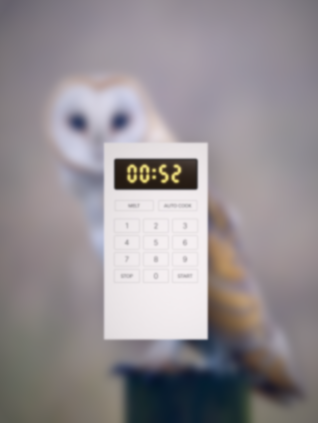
0:52
